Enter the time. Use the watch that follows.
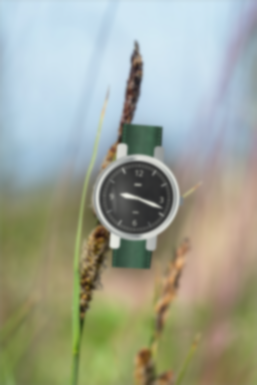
9:18
